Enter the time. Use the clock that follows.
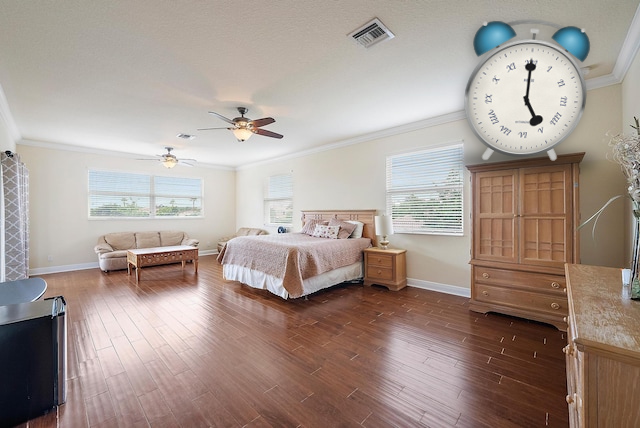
5:00
